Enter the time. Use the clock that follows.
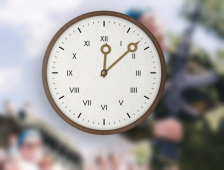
12:08
